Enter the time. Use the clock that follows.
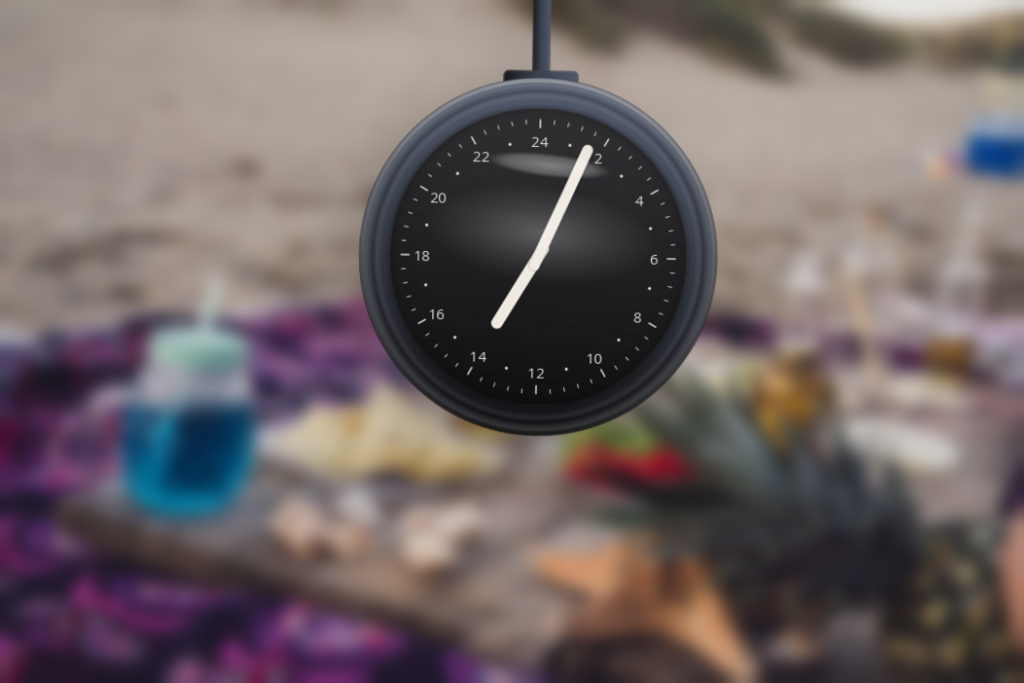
14:04
